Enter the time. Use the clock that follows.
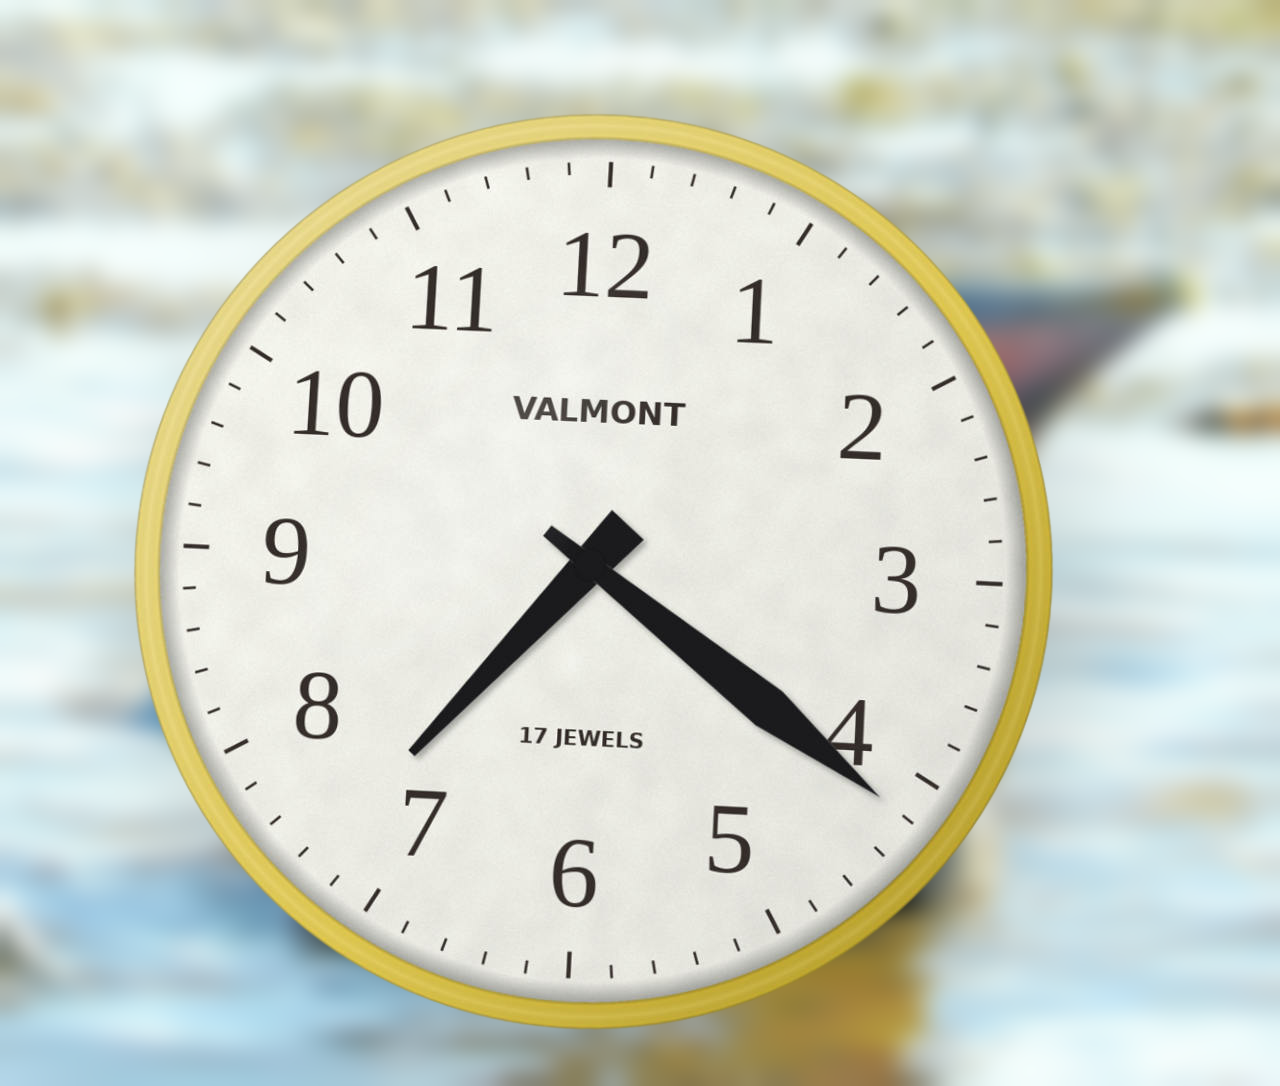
7:21
